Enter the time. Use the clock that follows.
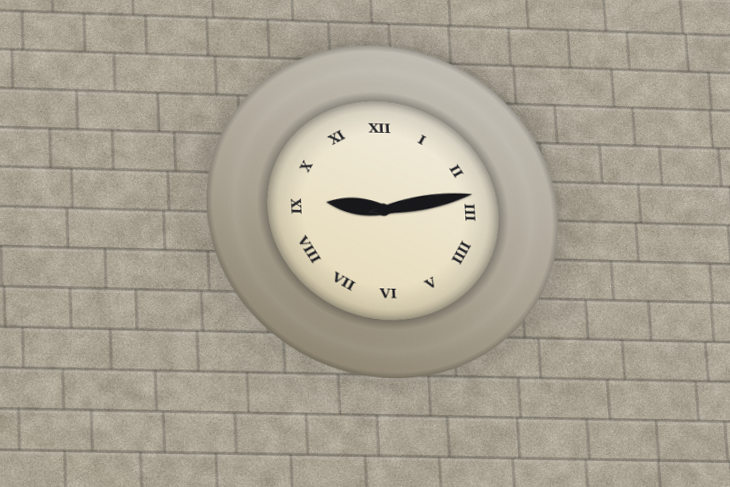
9:13
